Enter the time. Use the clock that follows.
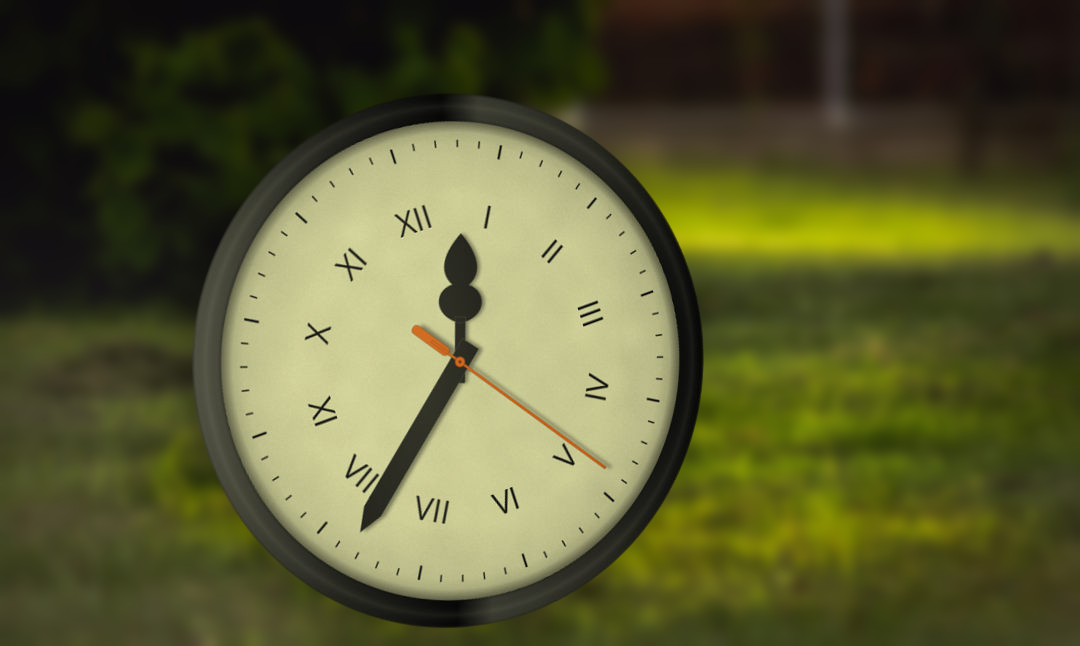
12:38:24
